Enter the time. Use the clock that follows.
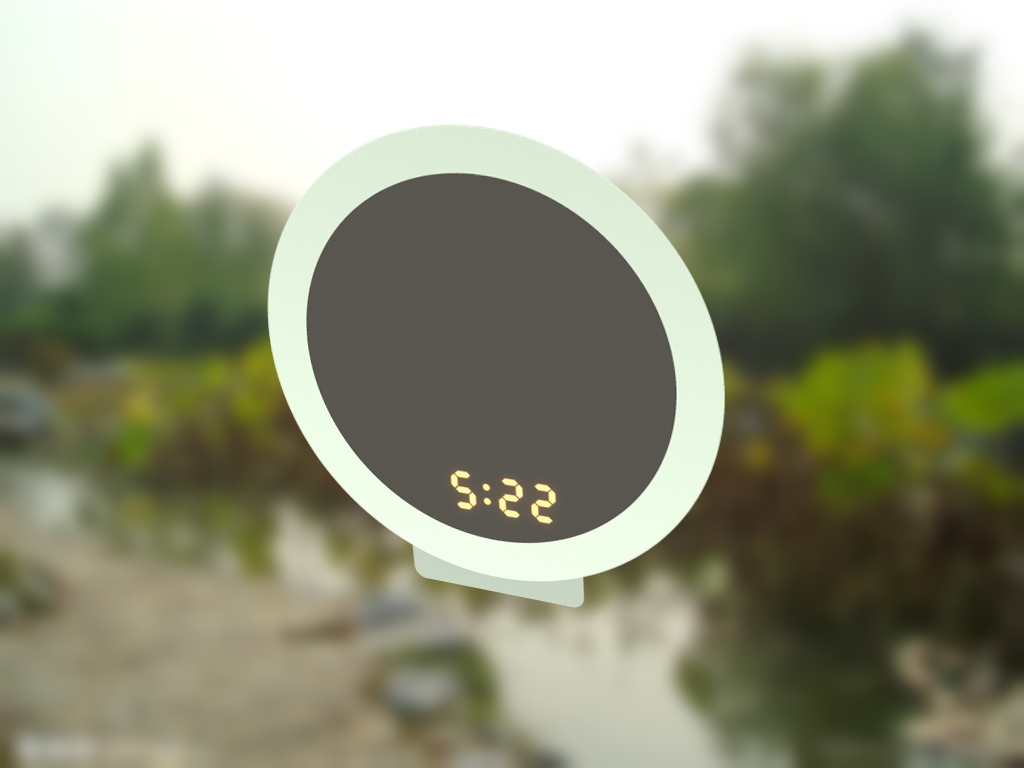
5:22
